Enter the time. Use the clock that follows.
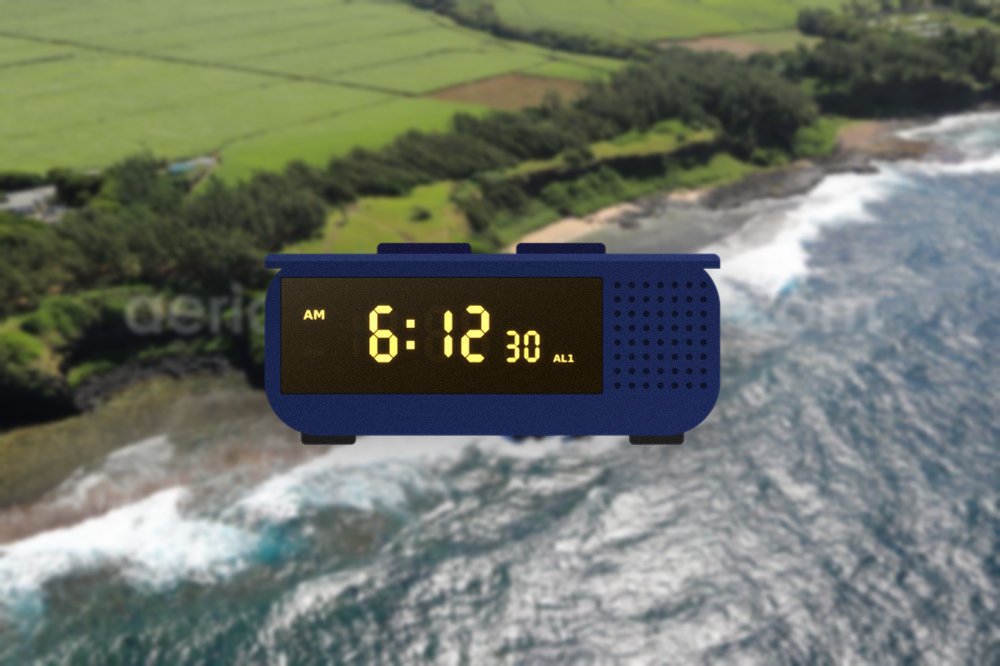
6:12:30
